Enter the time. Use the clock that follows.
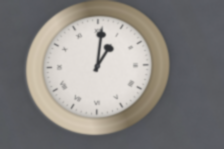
1:01
